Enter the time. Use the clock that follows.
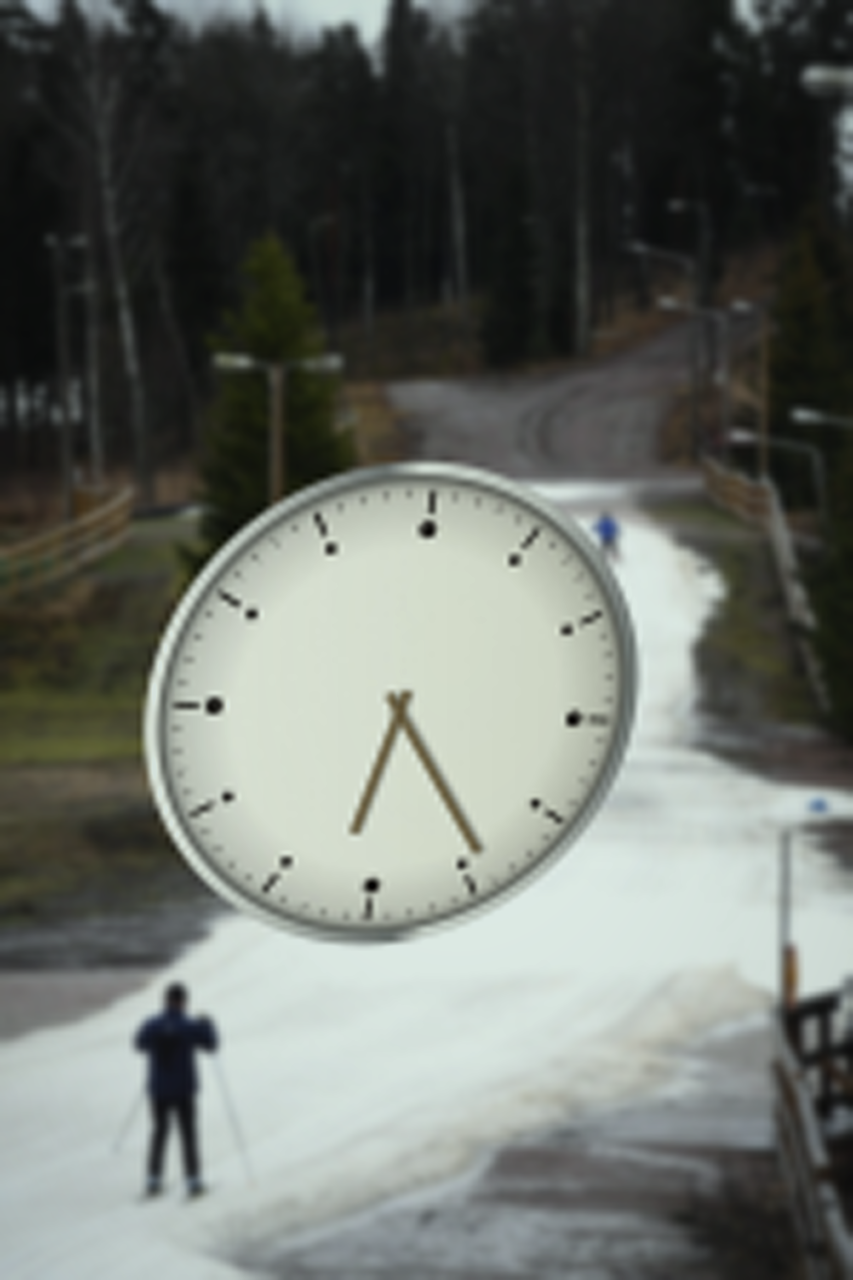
6:24
